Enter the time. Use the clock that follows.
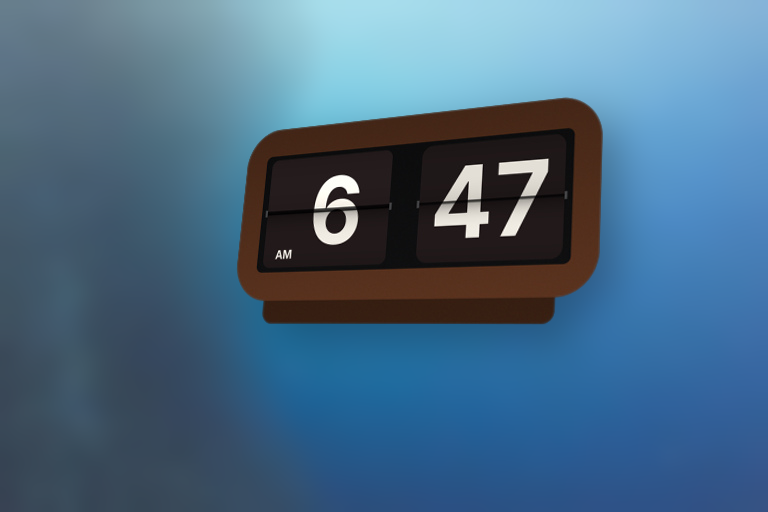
6:47
